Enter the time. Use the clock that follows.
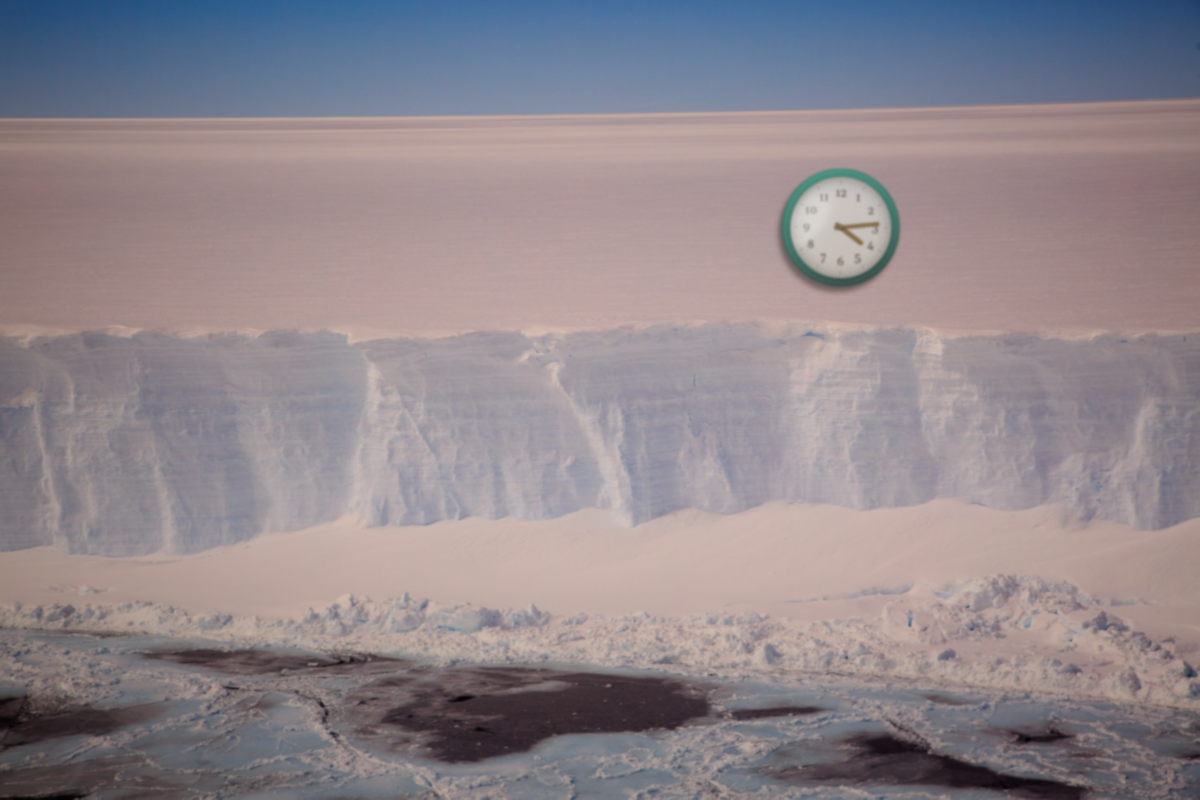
4:14
